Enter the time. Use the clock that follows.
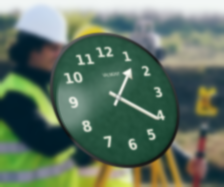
1:21
